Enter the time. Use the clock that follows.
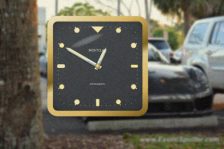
12:50
